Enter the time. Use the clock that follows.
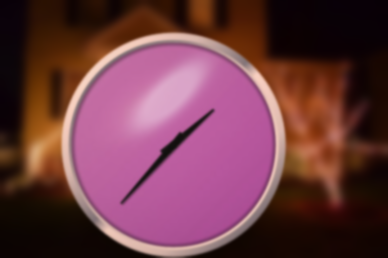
1:37
